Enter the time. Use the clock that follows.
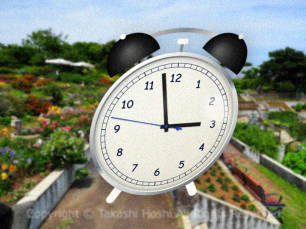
2:57:47
